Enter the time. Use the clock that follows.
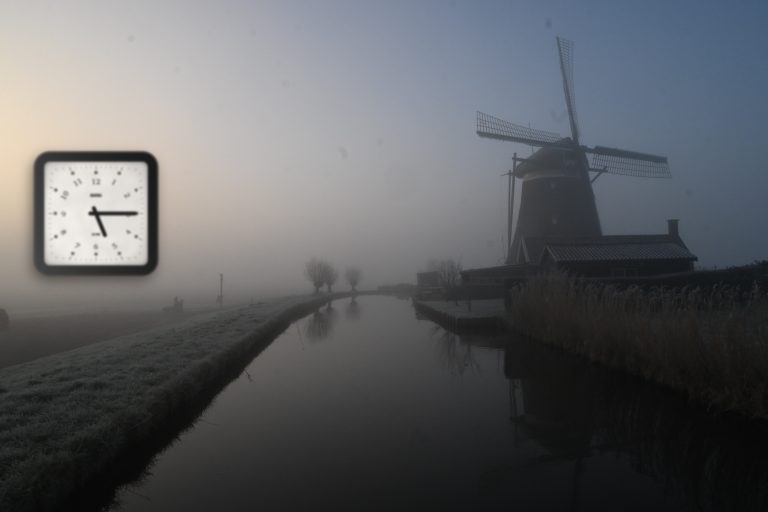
5:15
